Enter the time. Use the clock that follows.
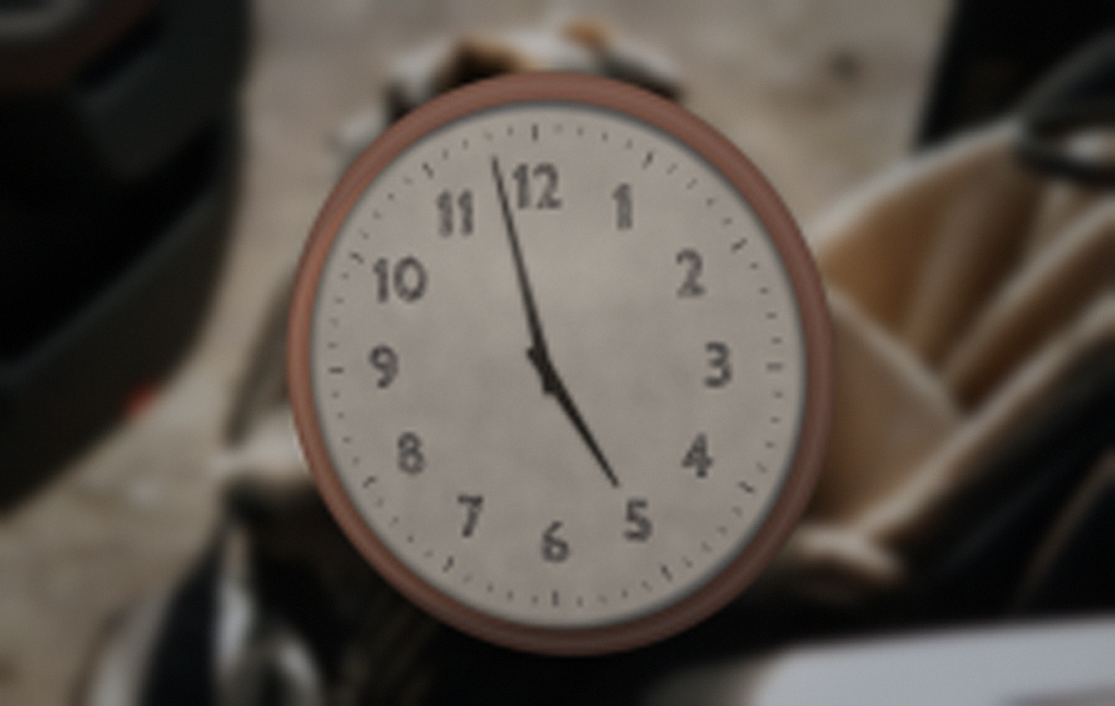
4:58
